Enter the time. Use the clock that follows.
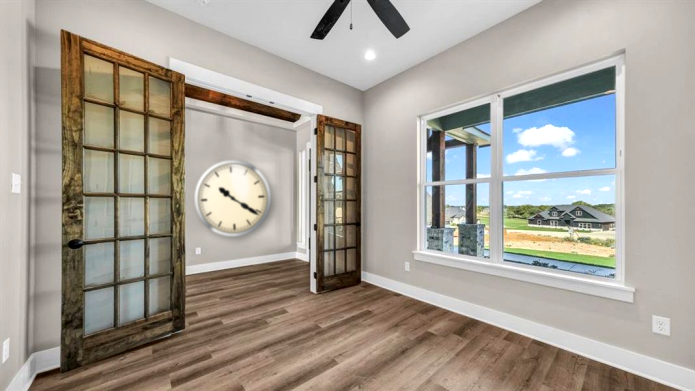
10:21
